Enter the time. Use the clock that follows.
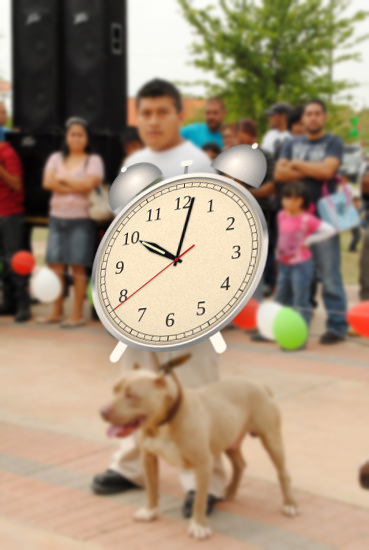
10:01:39
